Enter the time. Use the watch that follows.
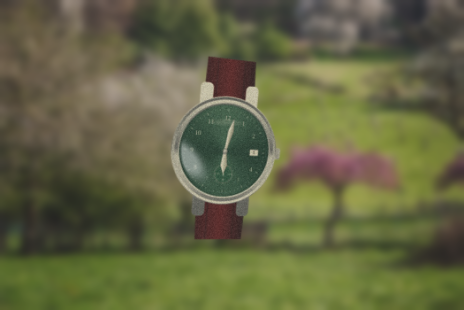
6:02
